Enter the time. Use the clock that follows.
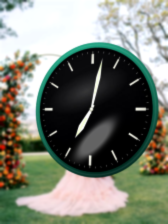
7:02
